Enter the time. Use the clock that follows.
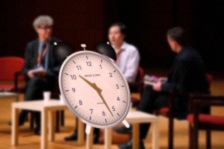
10:27
